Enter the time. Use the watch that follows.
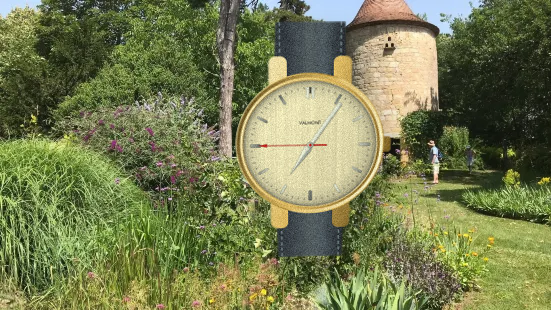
7:05:45
